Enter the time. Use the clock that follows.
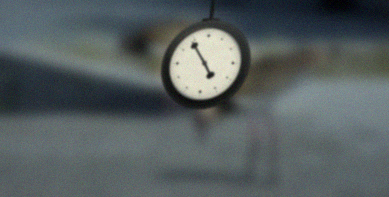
4:54
